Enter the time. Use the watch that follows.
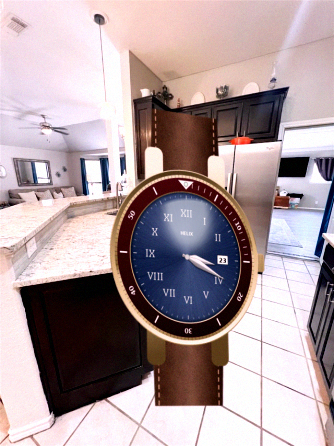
3:19
